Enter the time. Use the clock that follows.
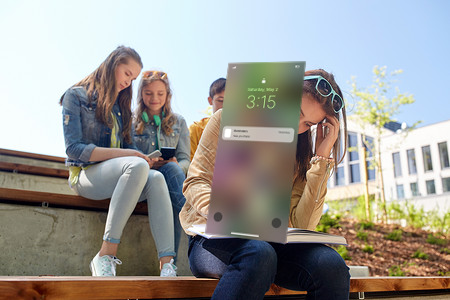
3:15
